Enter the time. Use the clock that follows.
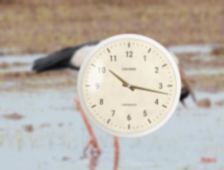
10:17
